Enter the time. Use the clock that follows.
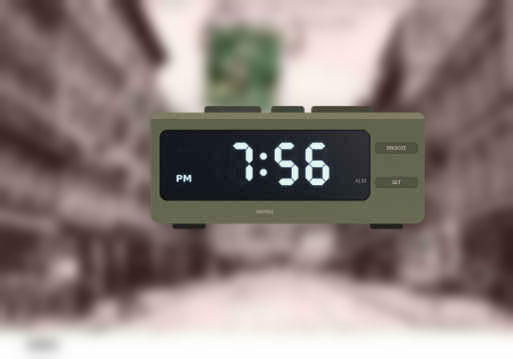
7:56
